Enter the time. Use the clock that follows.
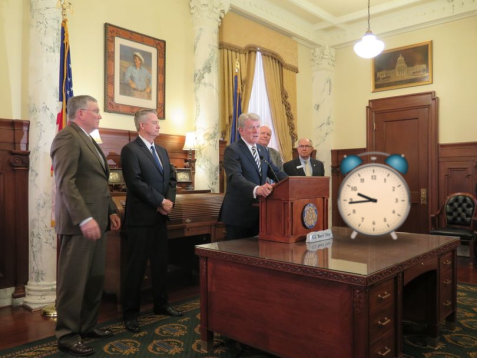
9:44
